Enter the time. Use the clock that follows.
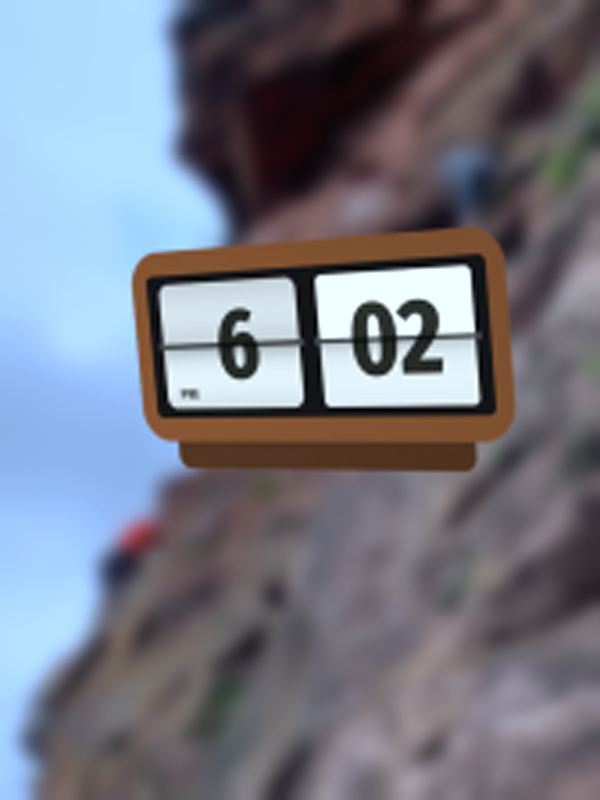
6:02
